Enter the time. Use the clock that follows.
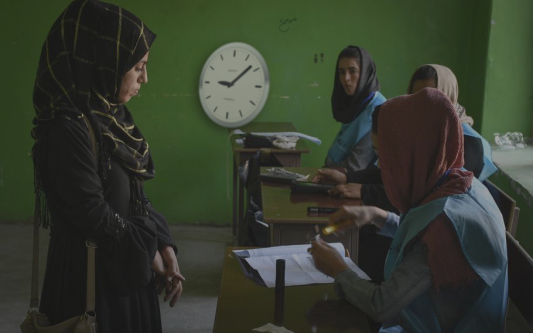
9:08
